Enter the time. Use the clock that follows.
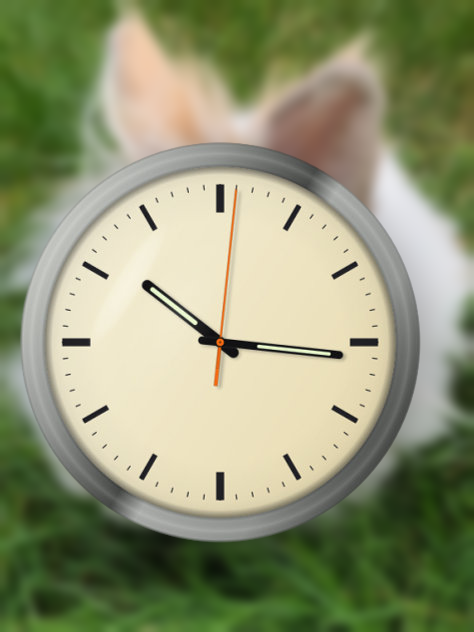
10:16:01
